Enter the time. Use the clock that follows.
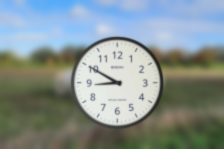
8:50
